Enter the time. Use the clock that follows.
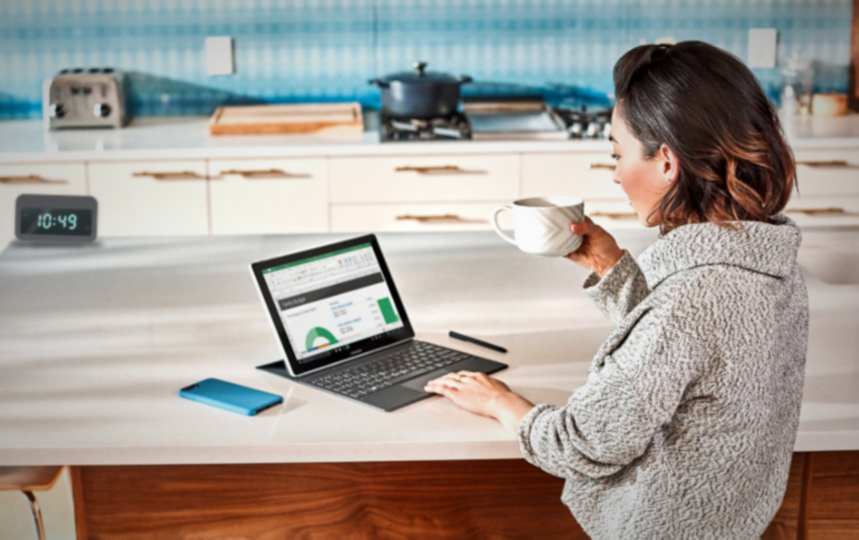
10:49
